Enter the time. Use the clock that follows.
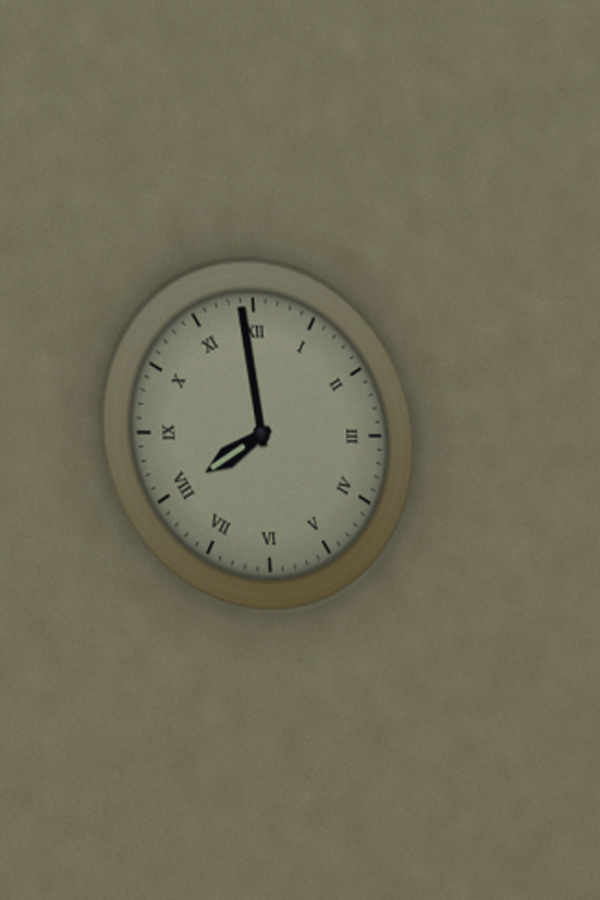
7:59
